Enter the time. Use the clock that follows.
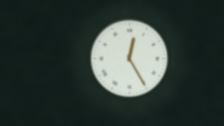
12:25
